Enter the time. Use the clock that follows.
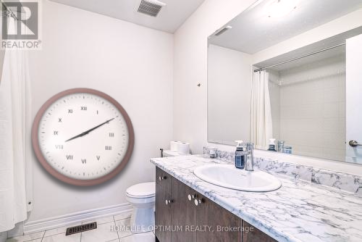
8:10
